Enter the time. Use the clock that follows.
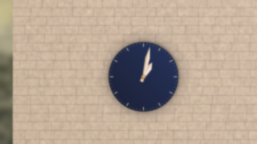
1:02
